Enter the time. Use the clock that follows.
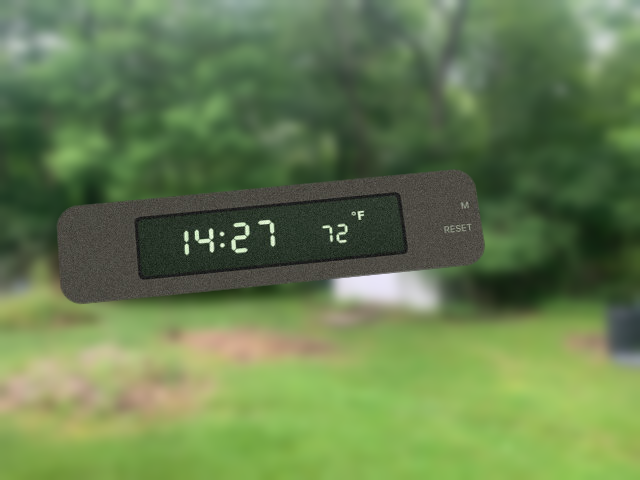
14:27
